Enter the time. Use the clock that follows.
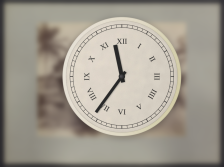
11:36
